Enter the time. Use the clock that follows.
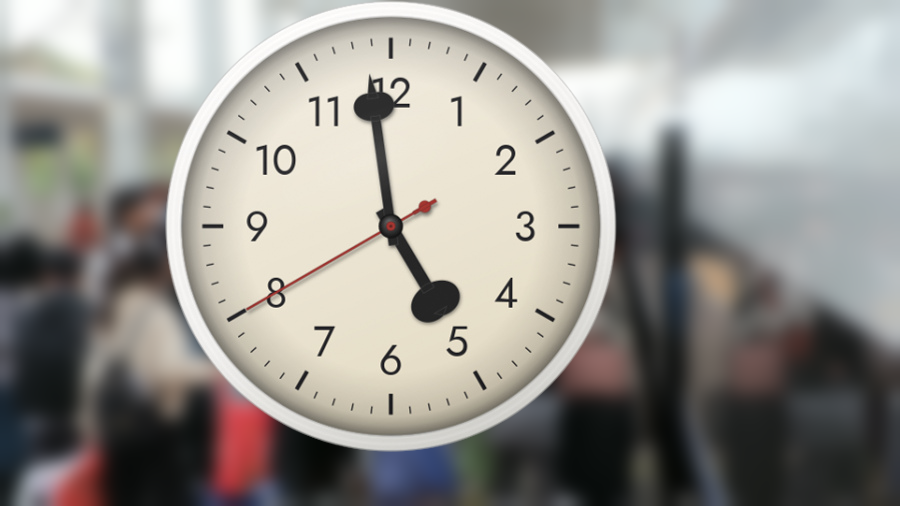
4:58:40
